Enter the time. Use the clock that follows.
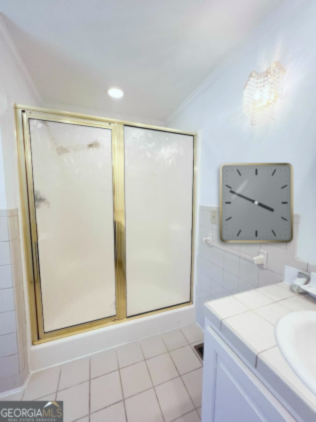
3:49
